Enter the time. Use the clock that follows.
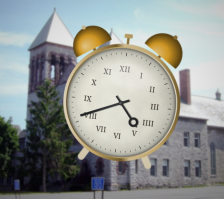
4:41
